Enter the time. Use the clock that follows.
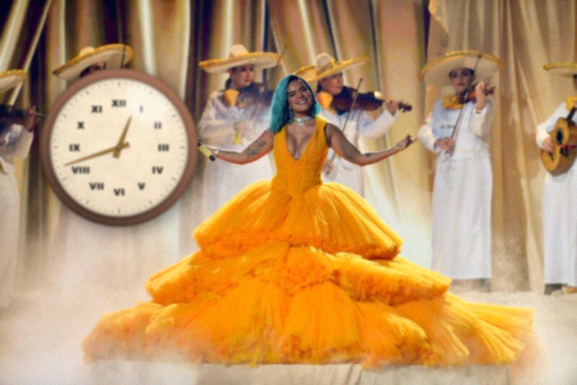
12:42
